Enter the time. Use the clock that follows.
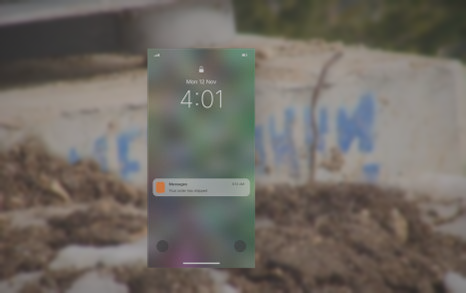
4:01
